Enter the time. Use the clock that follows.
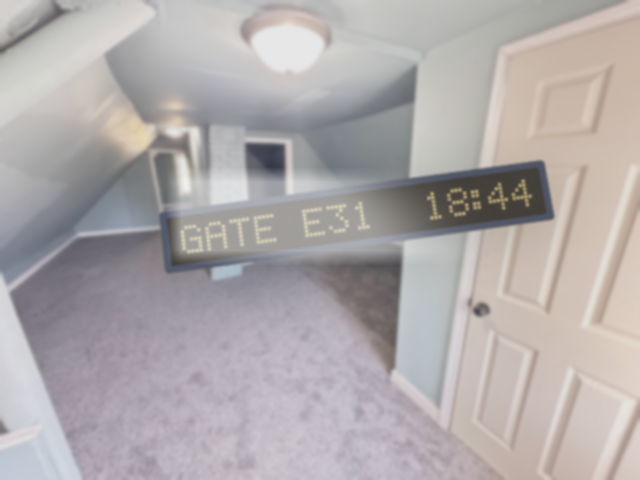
18:44
